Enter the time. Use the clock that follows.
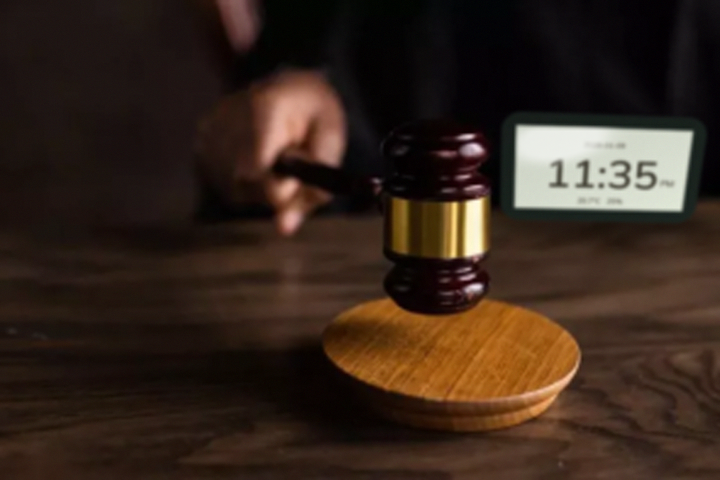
11:35
